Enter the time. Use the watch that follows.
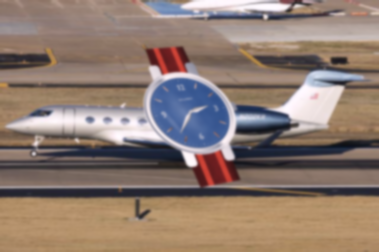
2:37
